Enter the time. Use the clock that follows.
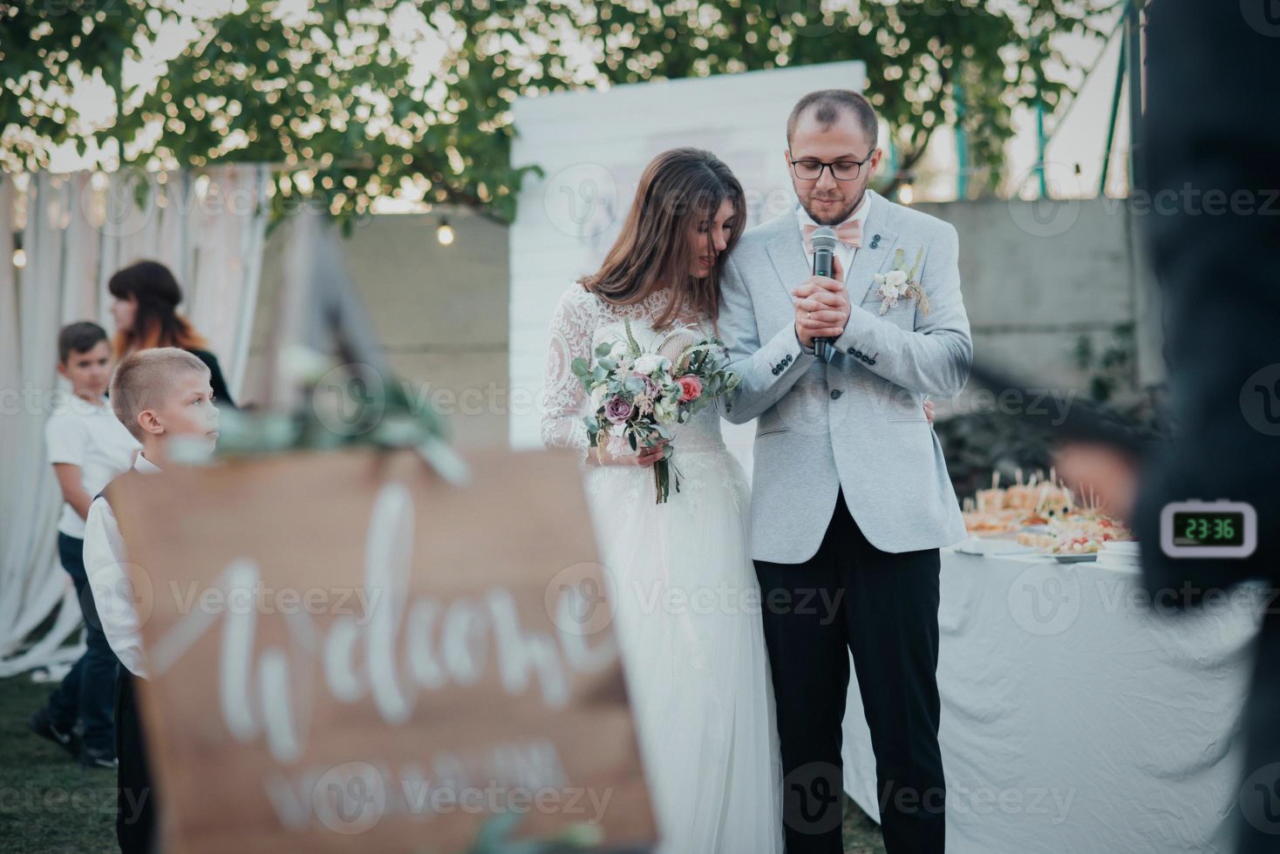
23:36
